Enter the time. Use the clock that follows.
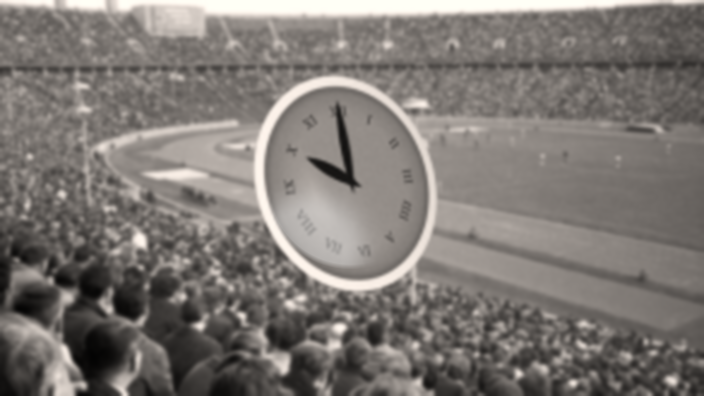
10:00
